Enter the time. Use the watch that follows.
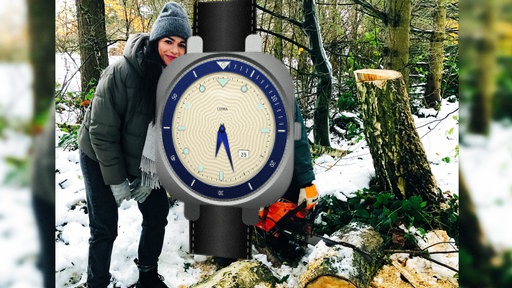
6:27
